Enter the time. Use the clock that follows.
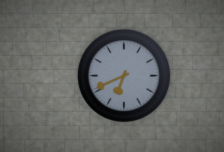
6:41
